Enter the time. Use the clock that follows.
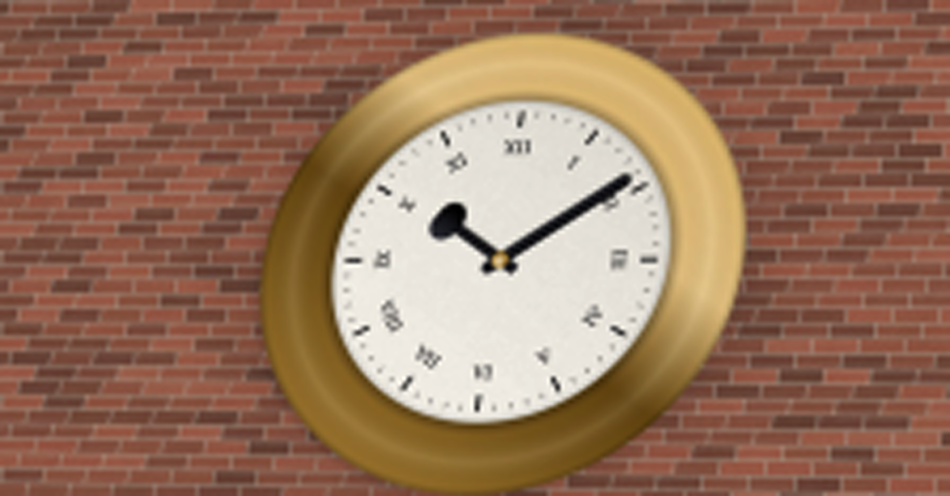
10:09
